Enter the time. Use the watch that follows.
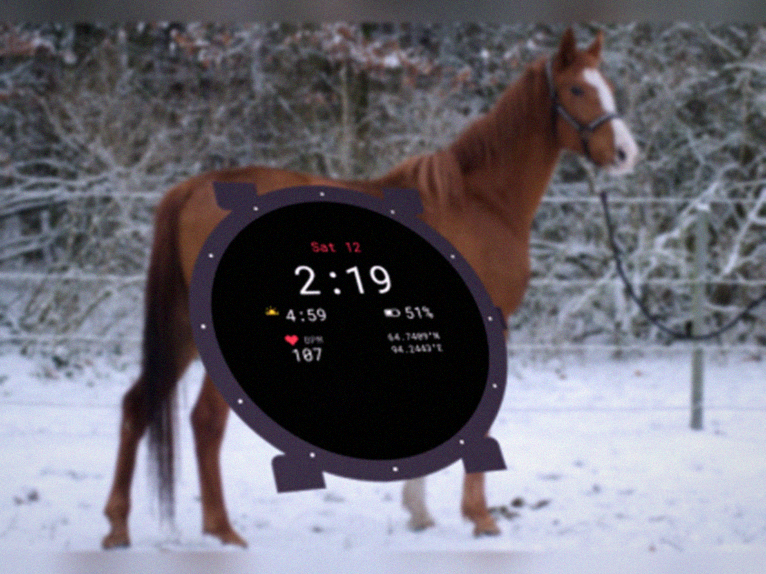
2:19
